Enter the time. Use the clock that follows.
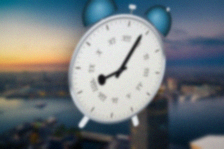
8:04
